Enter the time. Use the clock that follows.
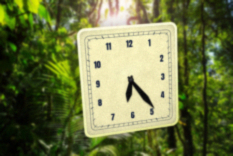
6:24
